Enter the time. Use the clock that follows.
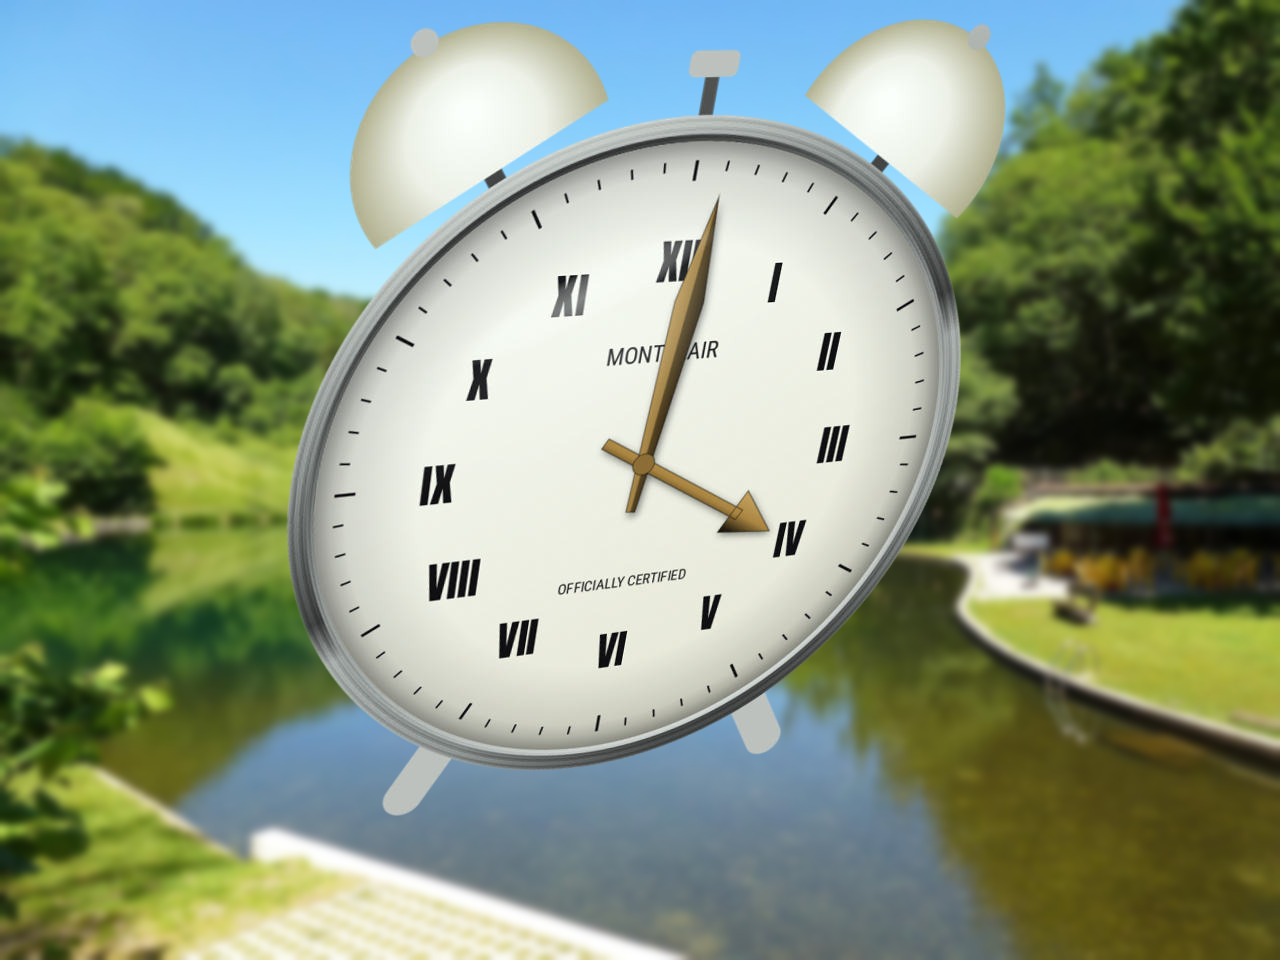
4:01
